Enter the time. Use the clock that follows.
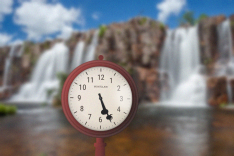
5:26
